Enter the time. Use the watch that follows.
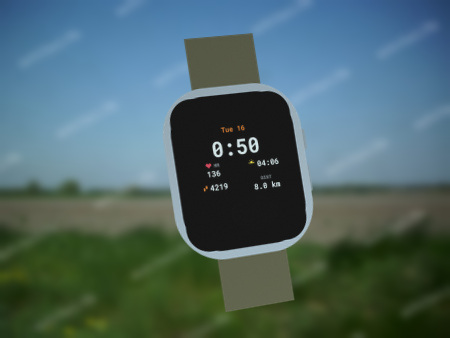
0:50
